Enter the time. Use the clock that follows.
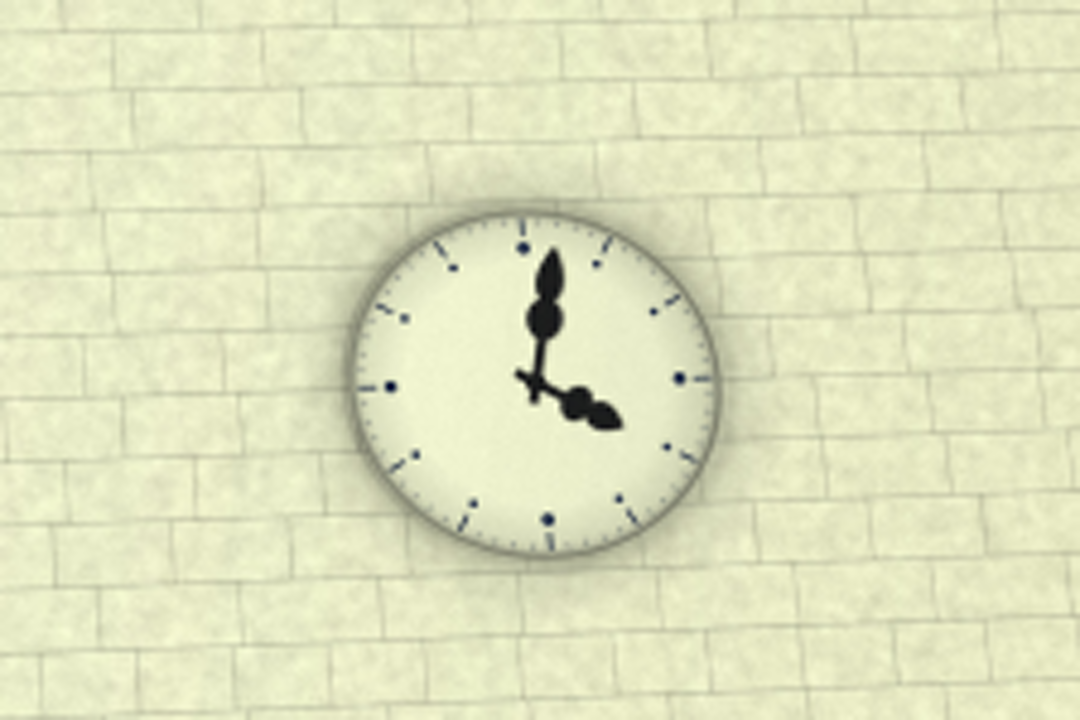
4:02
